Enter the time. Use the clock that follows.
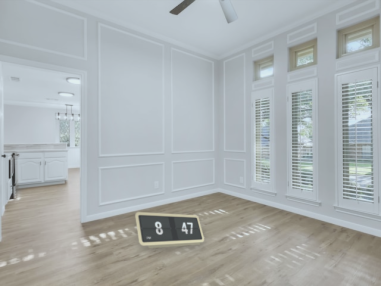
8:47
